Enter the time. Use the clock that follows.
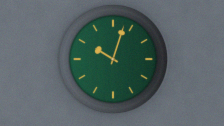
10:03
